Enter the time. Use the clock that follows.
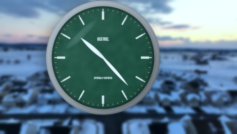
10:23
